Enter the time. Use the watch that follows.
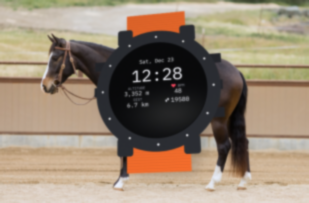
12:28
